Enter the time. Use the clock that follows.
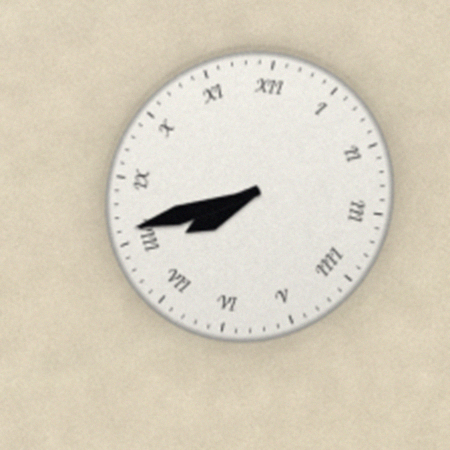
7:41
